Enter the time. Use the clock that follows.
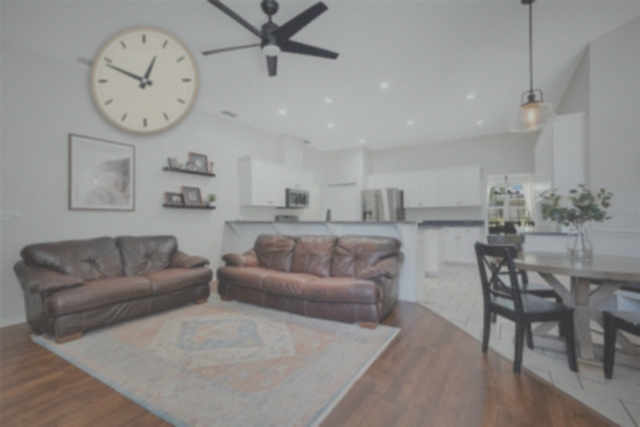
12:49
